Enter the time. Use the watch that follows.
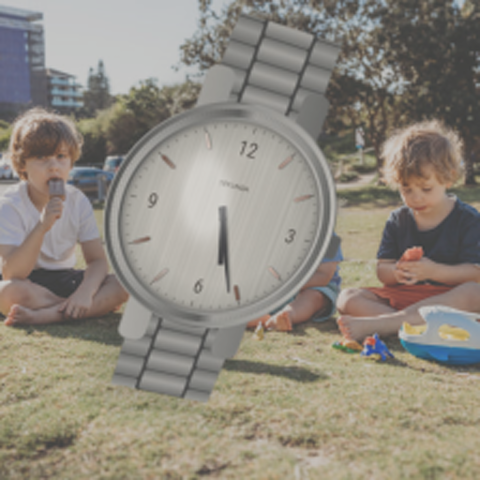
5:26
